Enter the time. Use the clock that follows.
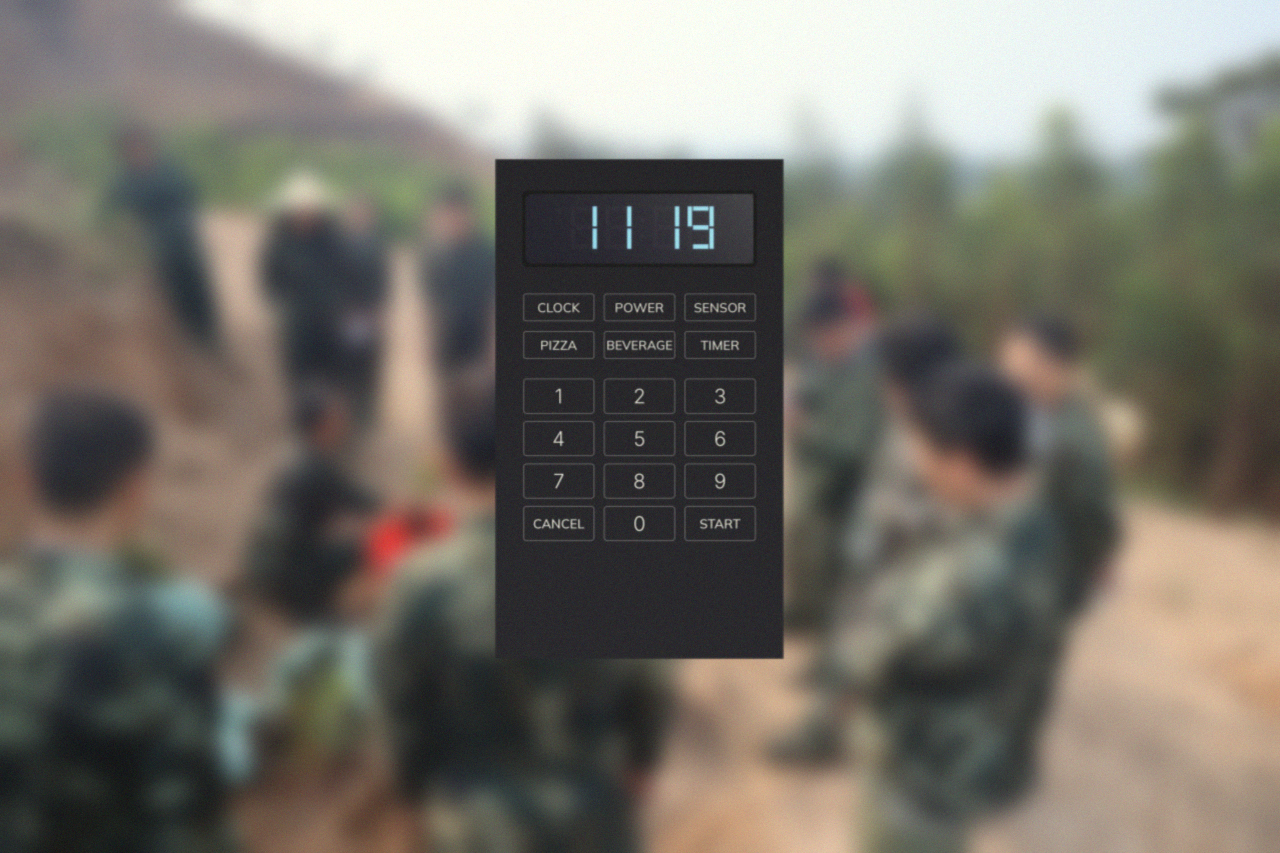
11:19
